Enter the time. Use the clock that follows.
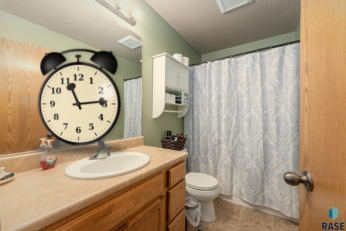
11:14
